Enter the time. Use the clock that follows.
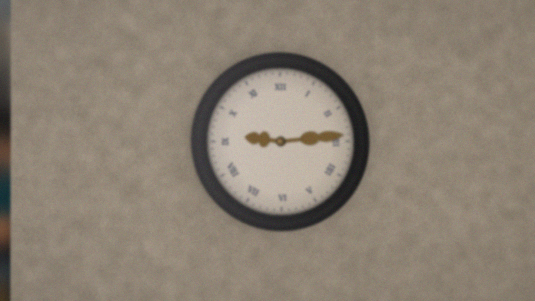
9:14
